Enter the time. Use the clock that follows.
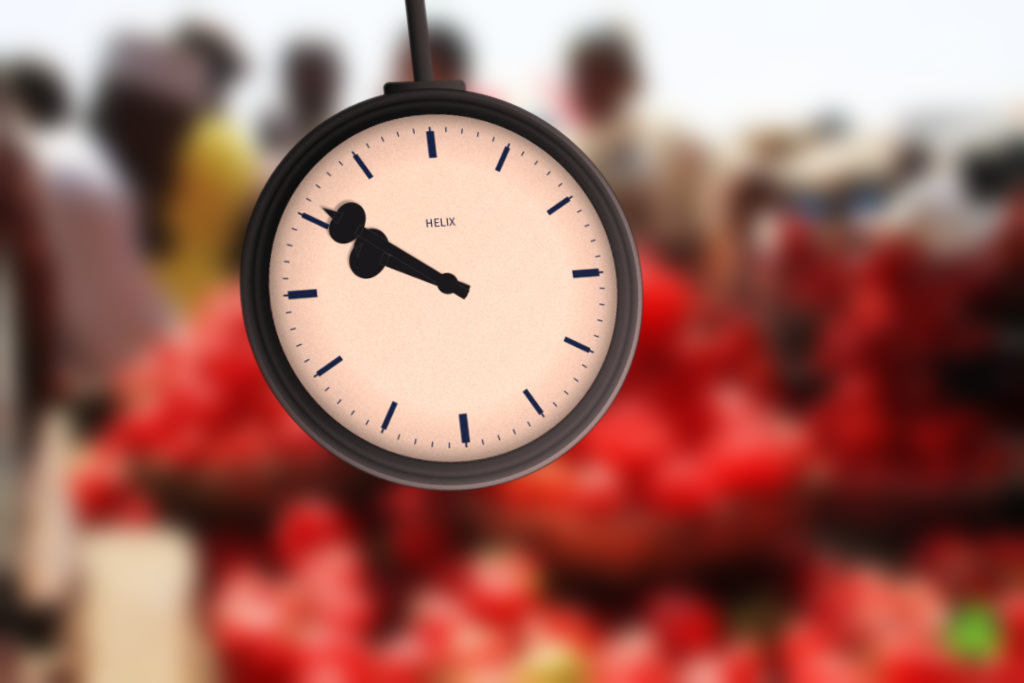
9:51
